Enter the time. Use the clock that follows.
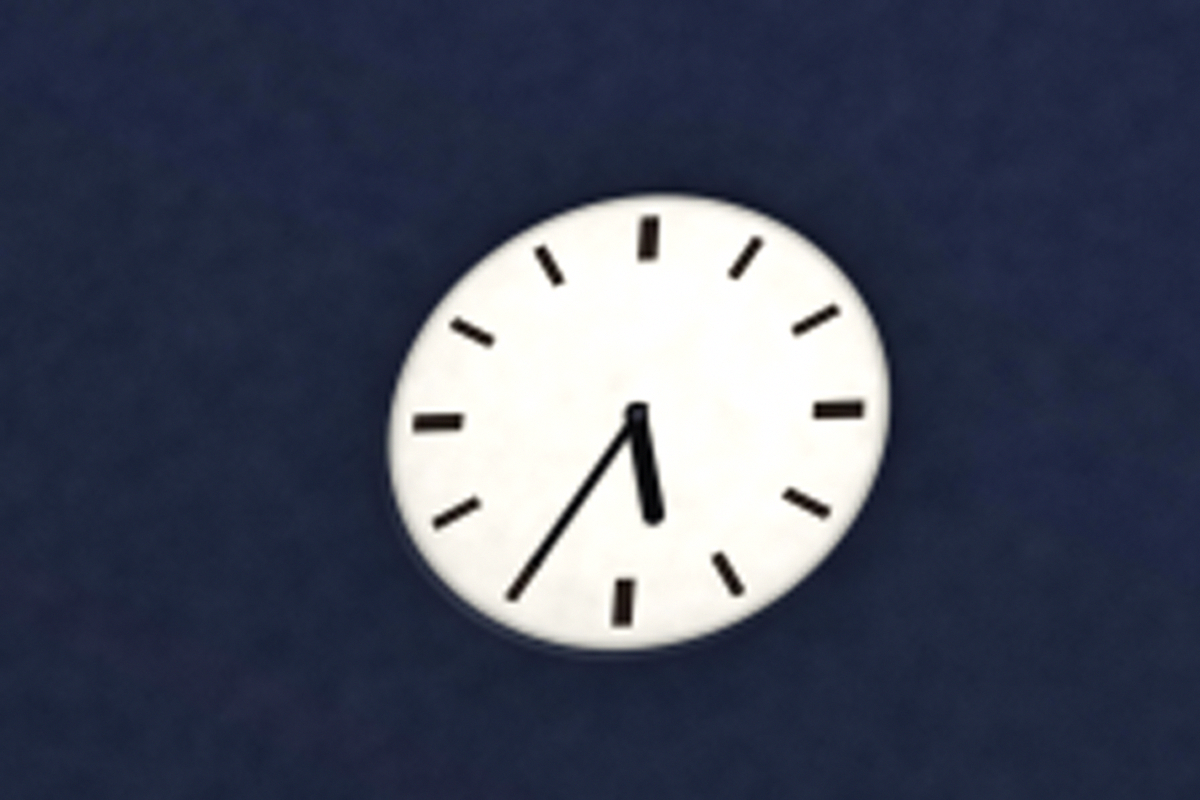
5:35
